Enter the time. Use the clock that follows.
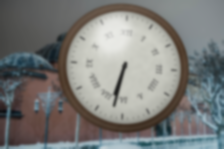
6:32
